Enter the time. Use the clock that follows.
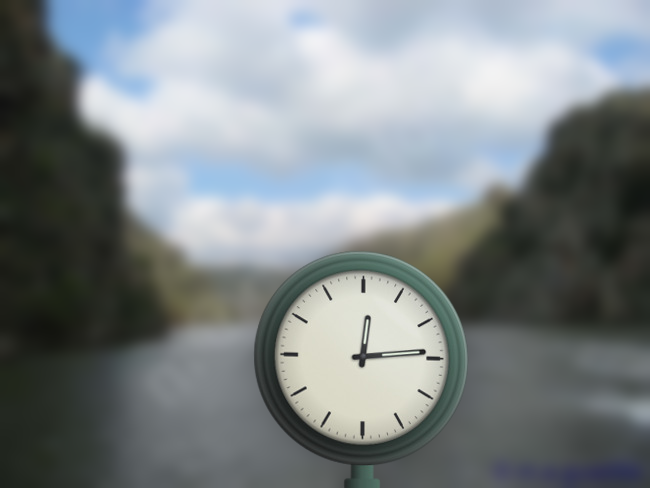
12:14
